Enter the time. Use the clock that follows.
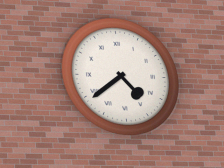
4:39
